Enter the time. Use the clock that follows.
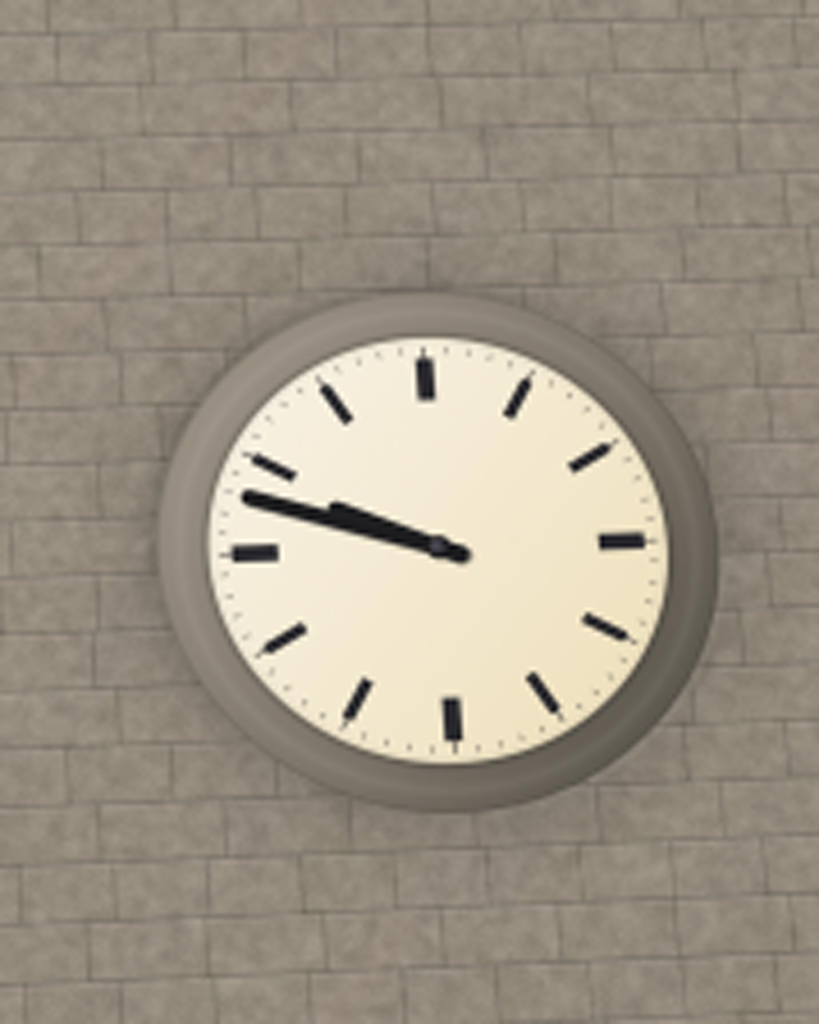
9:48
